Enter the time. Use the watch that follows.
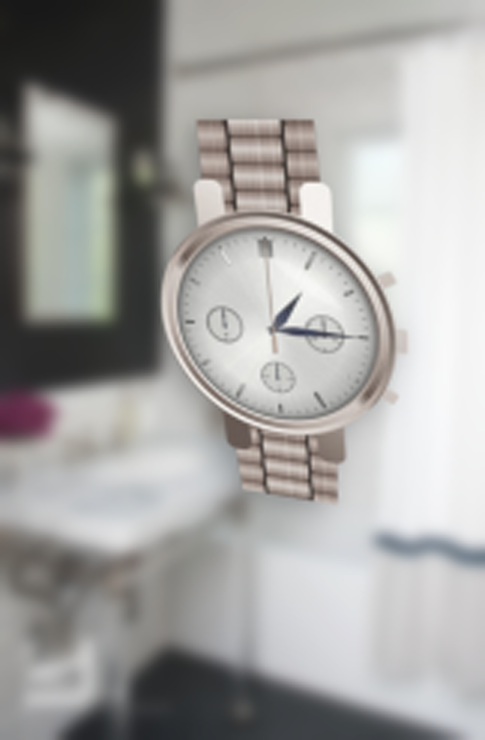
1:15
